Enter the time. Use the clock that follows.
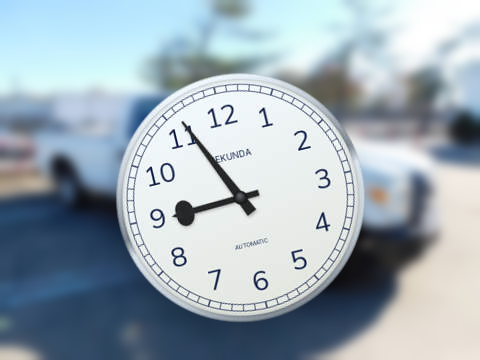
8:56
